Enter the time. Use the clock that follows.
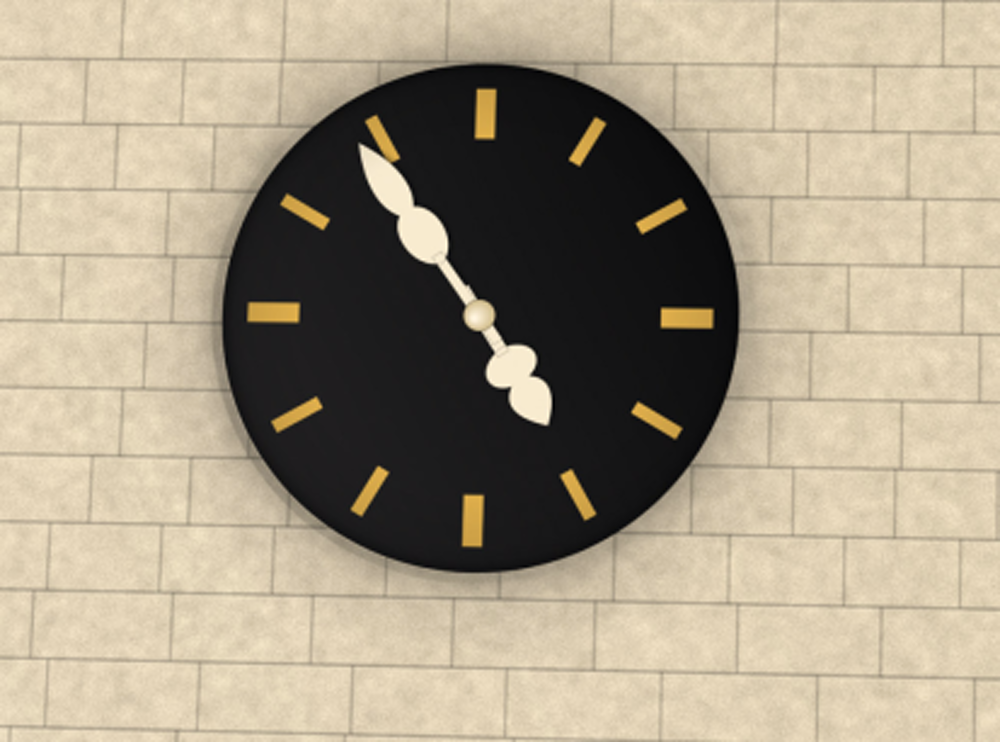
4:54
